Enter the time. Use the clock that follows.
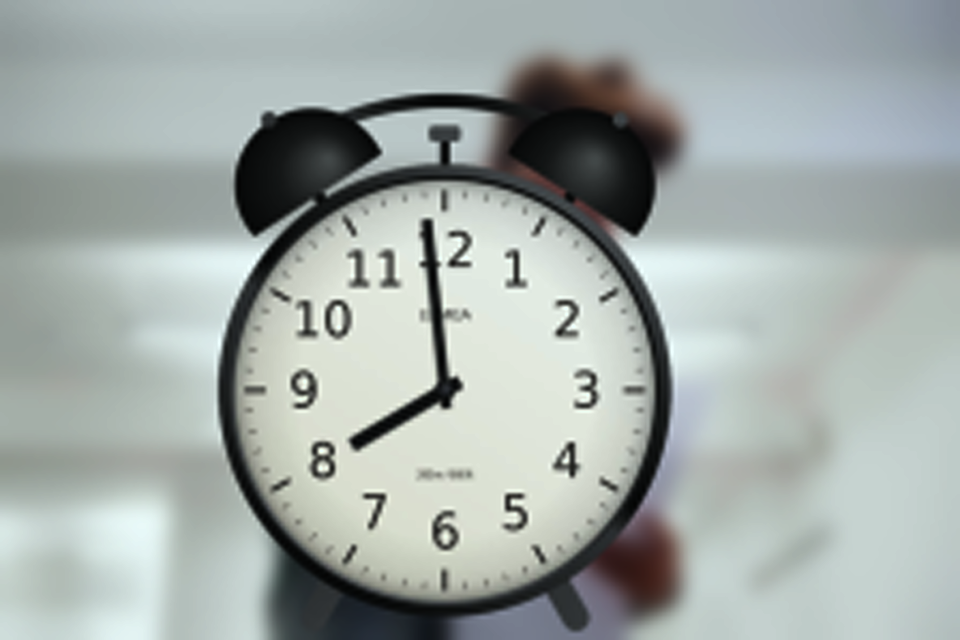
7:59
